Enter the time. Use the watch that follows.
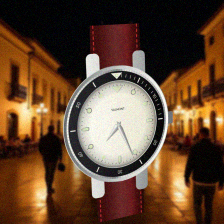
7:26
